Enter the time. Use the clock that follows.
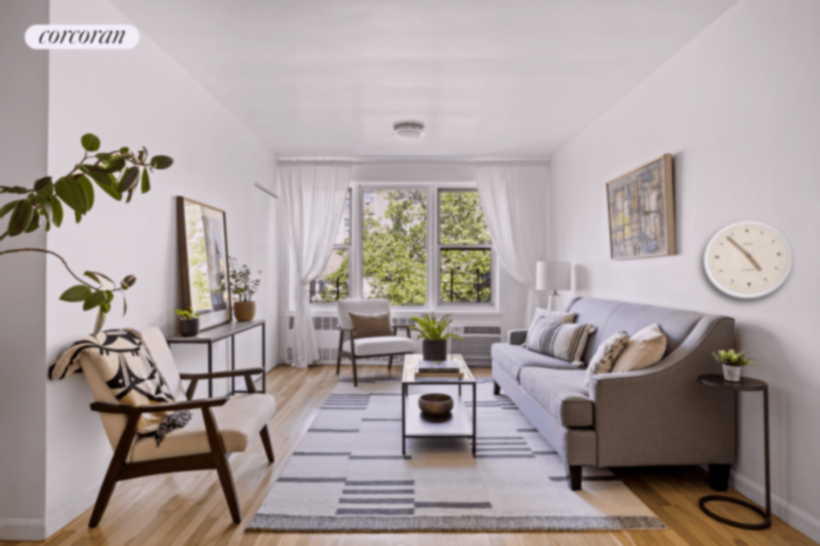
4:53
